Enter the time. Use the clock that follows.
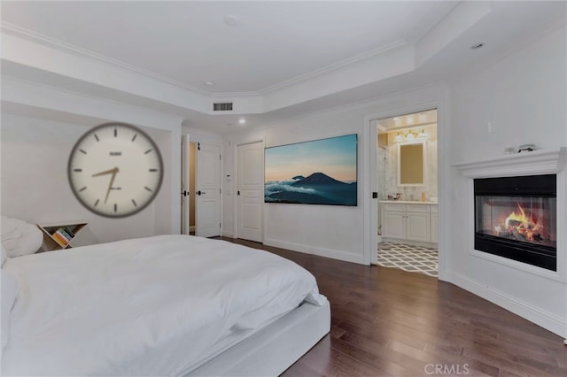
8:33
